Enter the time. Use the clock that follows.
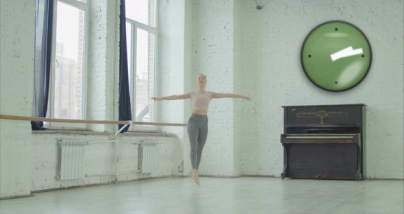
2:13
